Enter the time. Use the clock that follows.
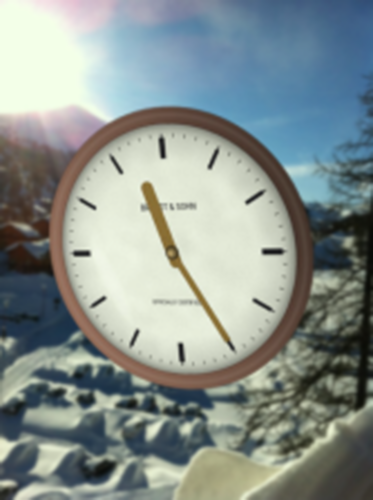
11:25
